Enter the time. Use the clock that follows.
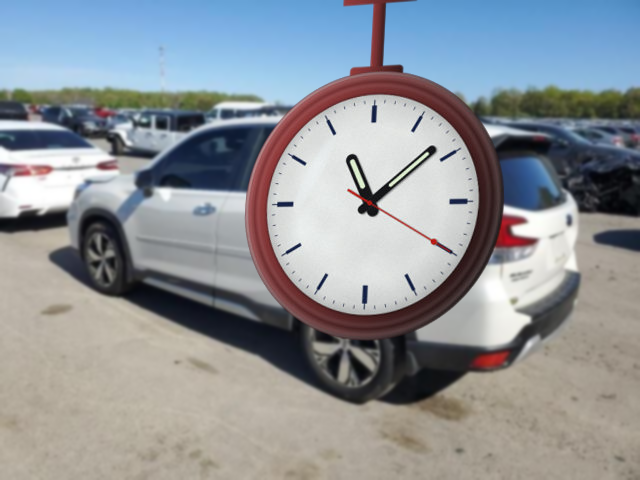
11:08:20
